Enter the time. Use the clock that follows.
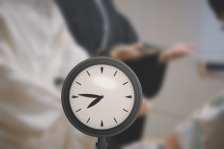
7:46
